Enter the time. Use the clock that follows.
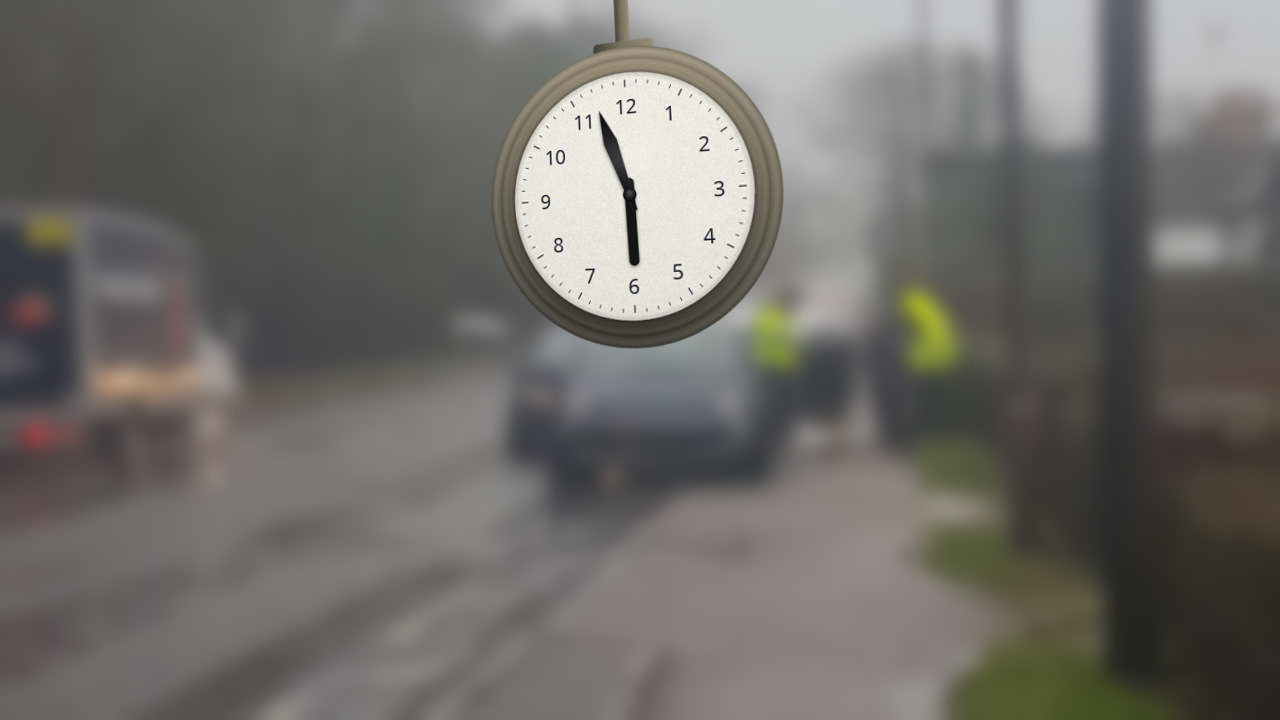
5:57
